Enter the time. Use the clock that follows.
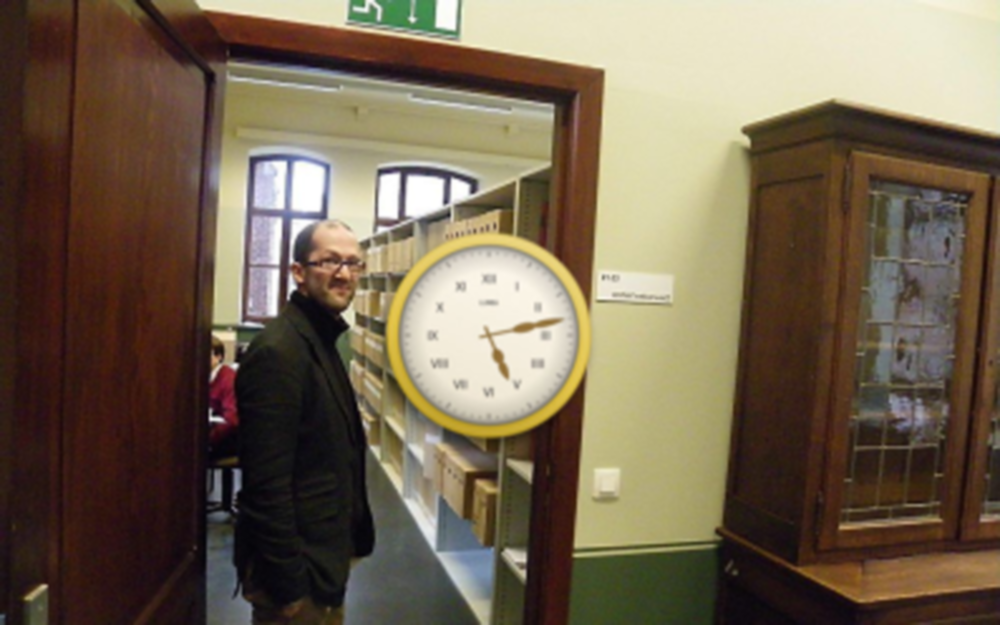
5:13
